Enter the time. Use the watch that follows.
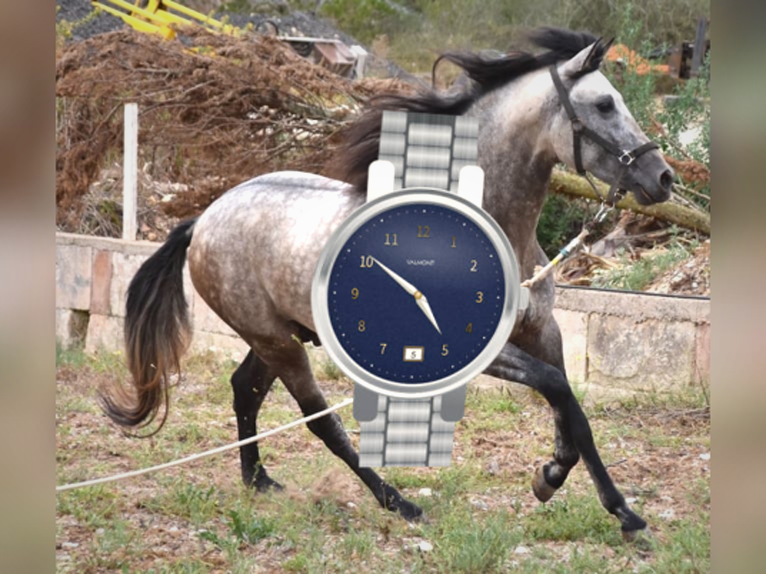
4:51
